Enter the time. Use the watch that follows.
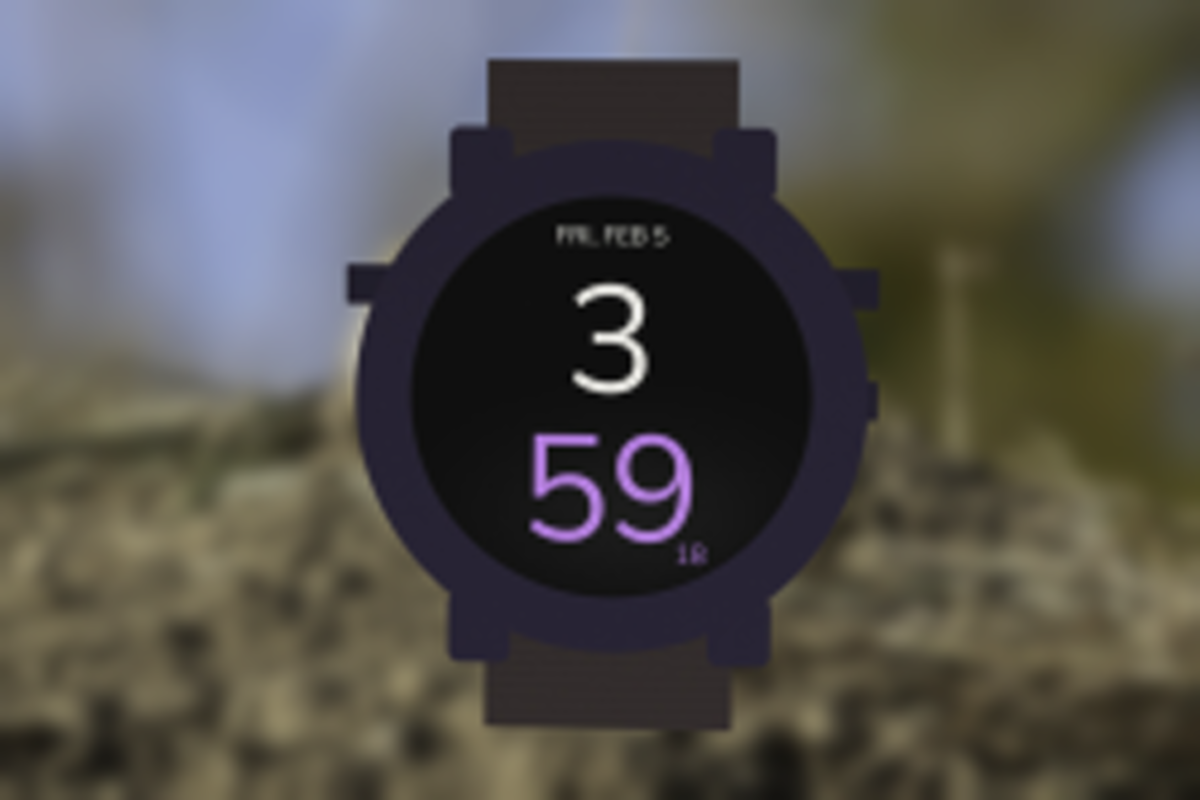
3:59
